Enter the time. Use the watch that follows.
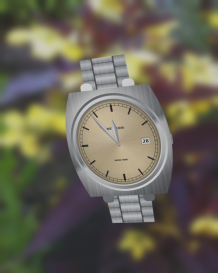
11:54
